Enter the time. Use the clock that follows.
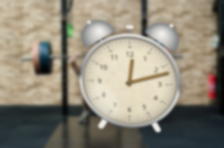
12:12
